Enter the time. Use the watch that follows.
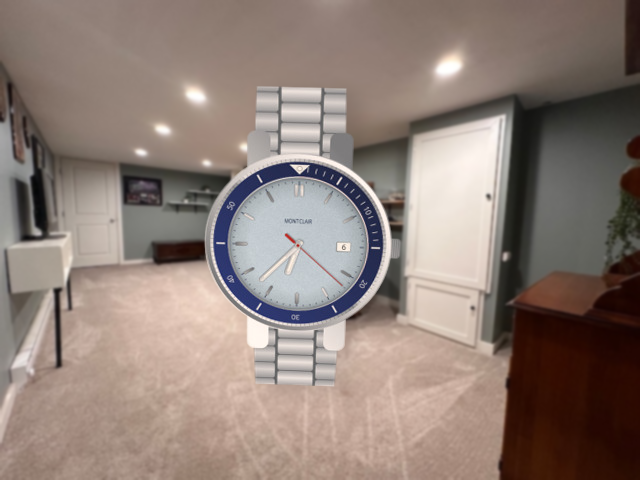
6:37:22
